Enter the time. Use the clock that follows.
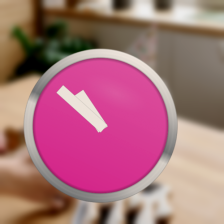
10:52
